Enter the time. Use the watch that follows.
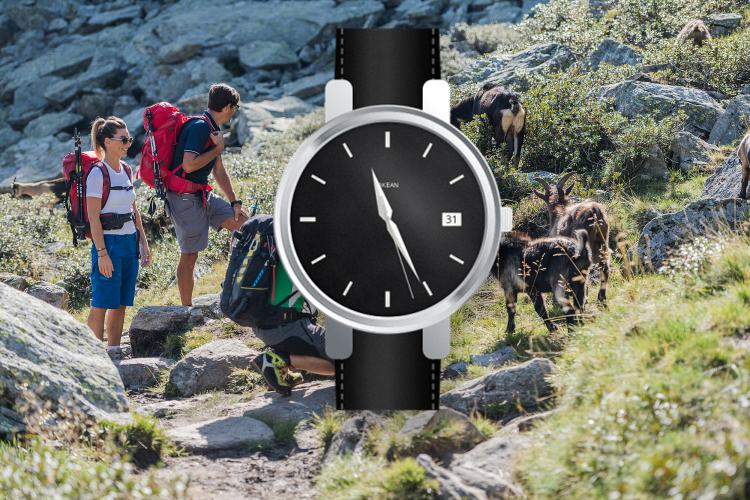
11:25:27
